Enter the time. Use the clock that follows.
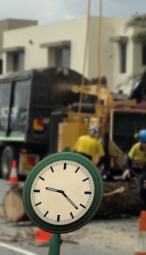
9:22
